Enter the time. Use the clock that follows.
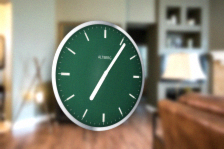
7:06
